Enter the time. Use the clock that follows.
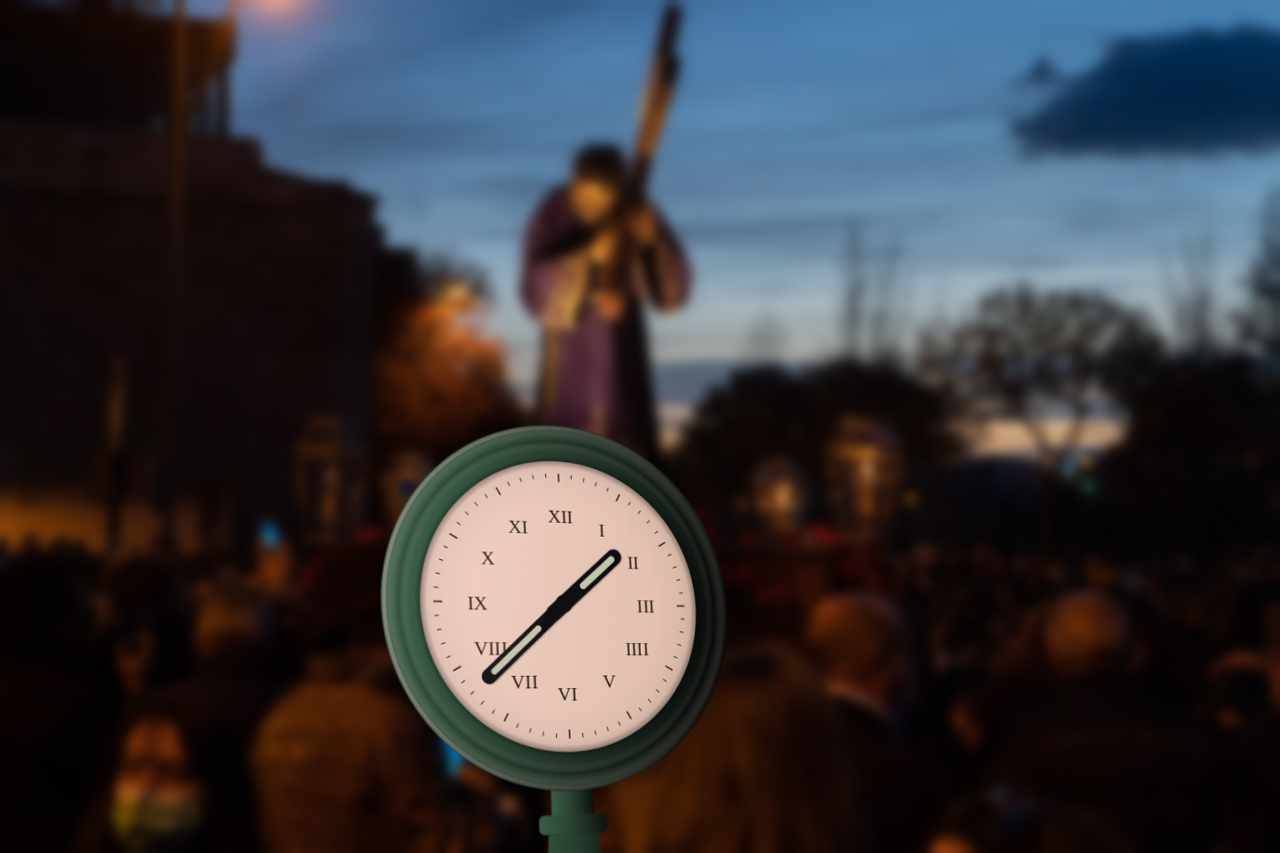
1:38
